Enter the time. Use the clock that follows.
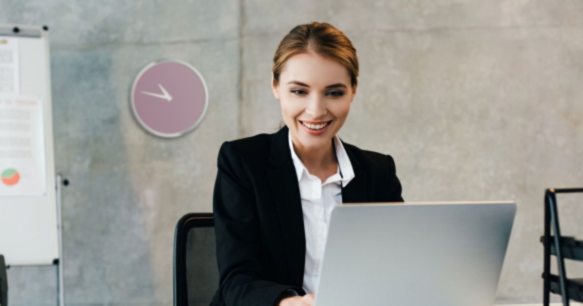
10:47
